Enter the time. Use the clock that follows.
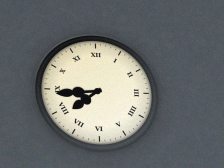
7:44
